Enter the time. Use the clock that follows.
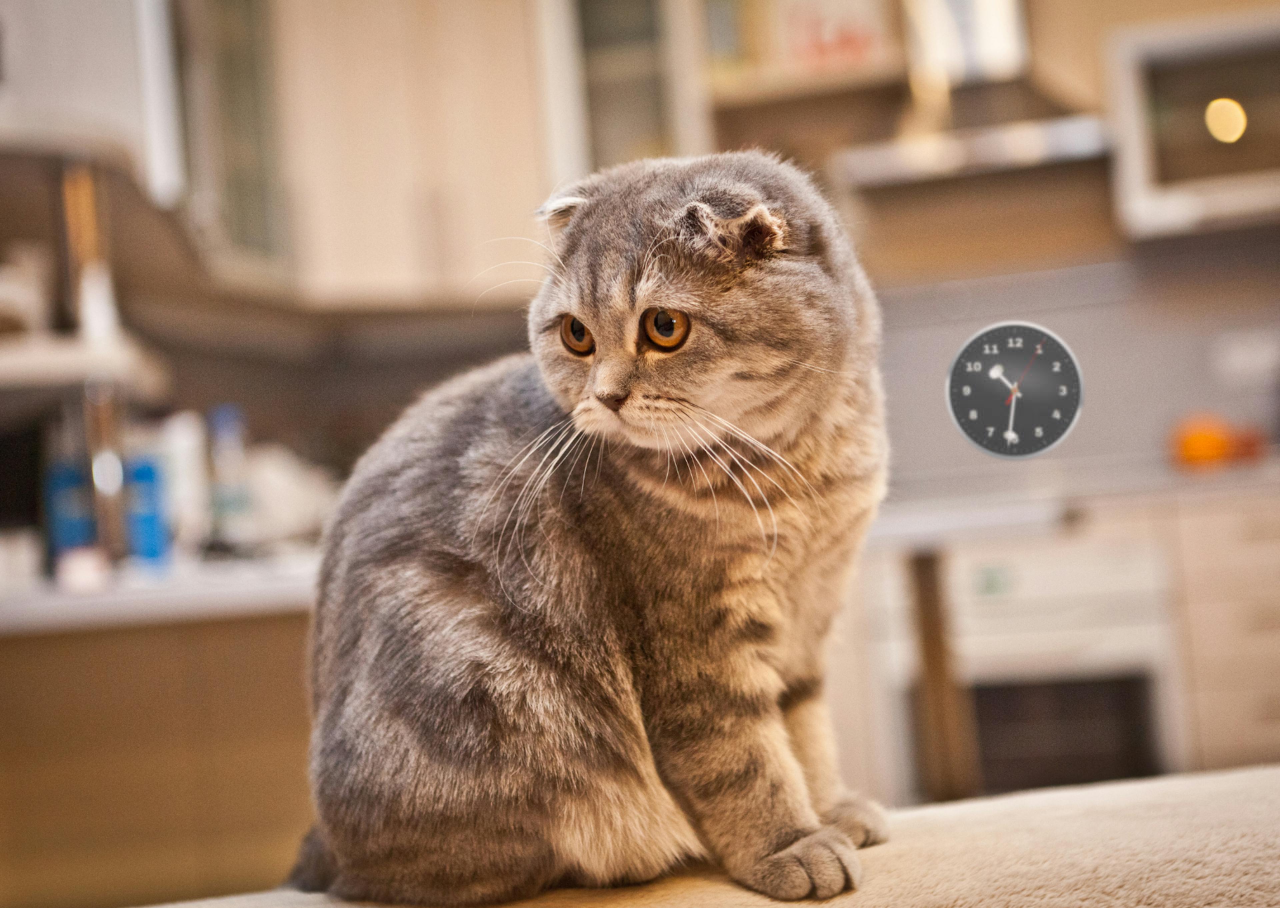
10:31:05
